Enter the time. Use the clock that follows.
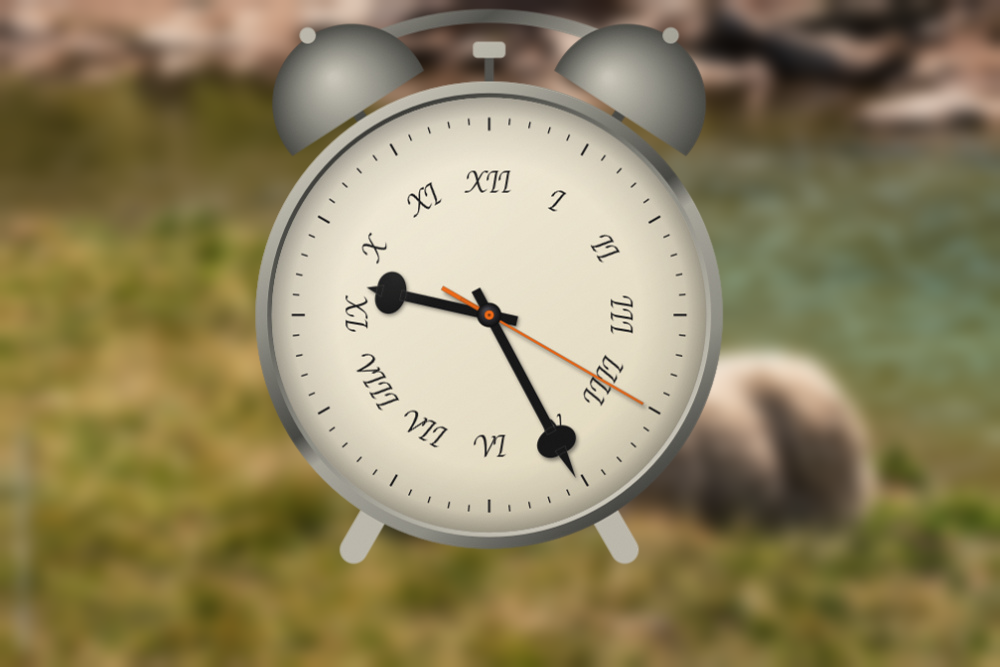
9:25:20
